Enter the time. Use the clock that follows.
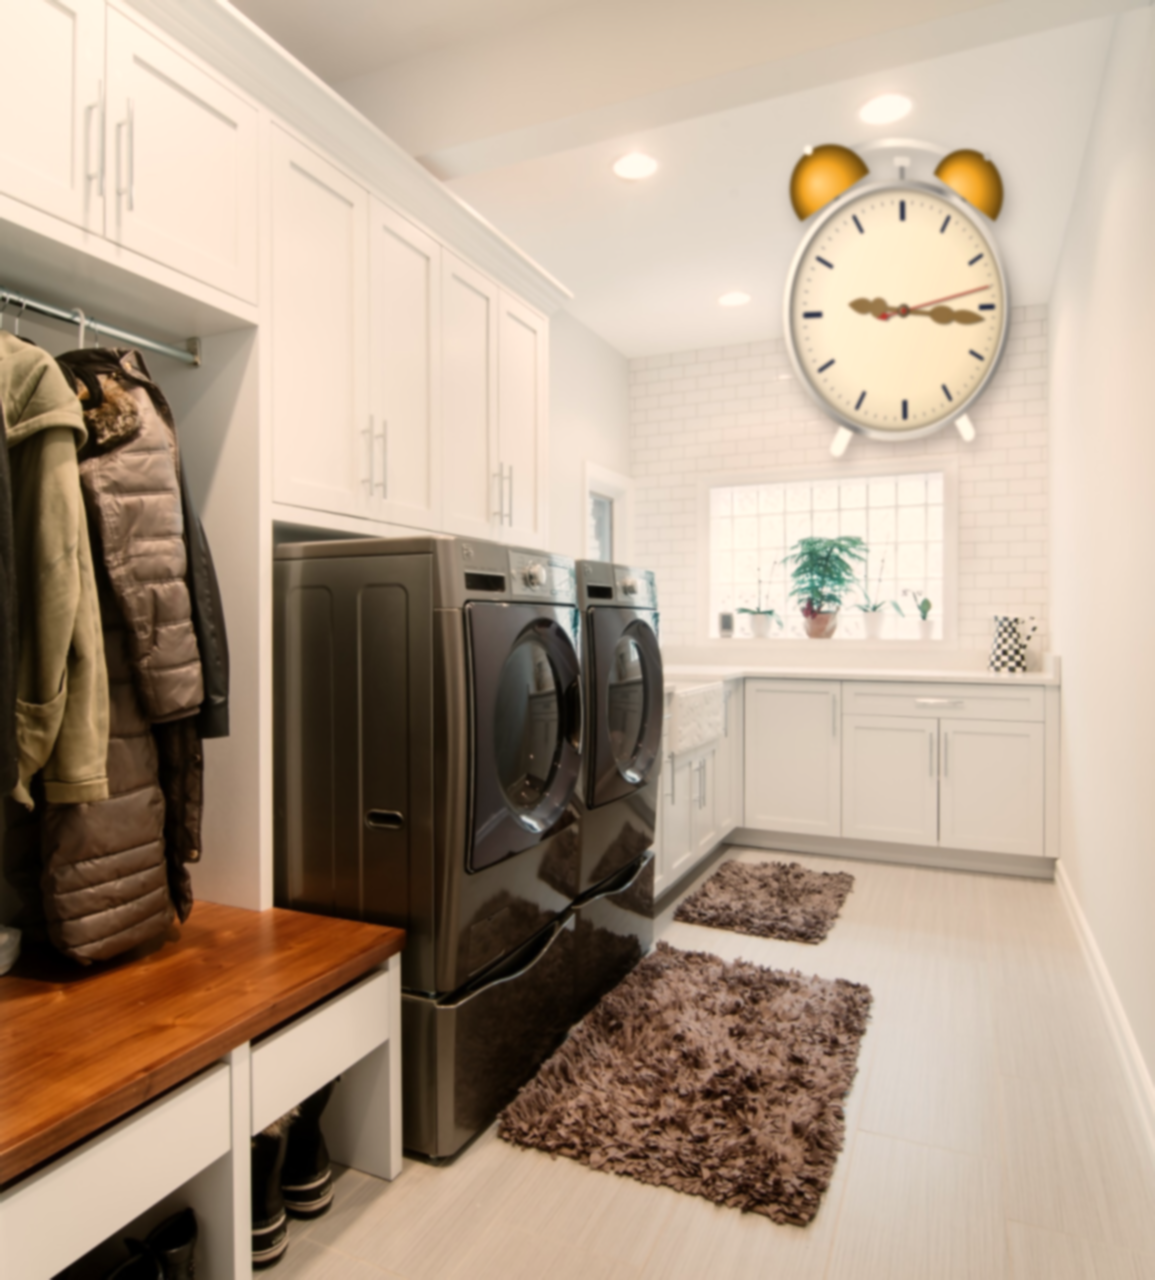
9:16:13
